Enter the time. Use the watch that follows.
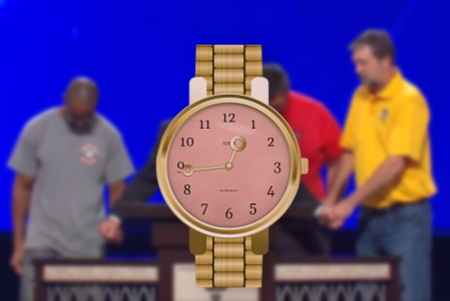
12:44
